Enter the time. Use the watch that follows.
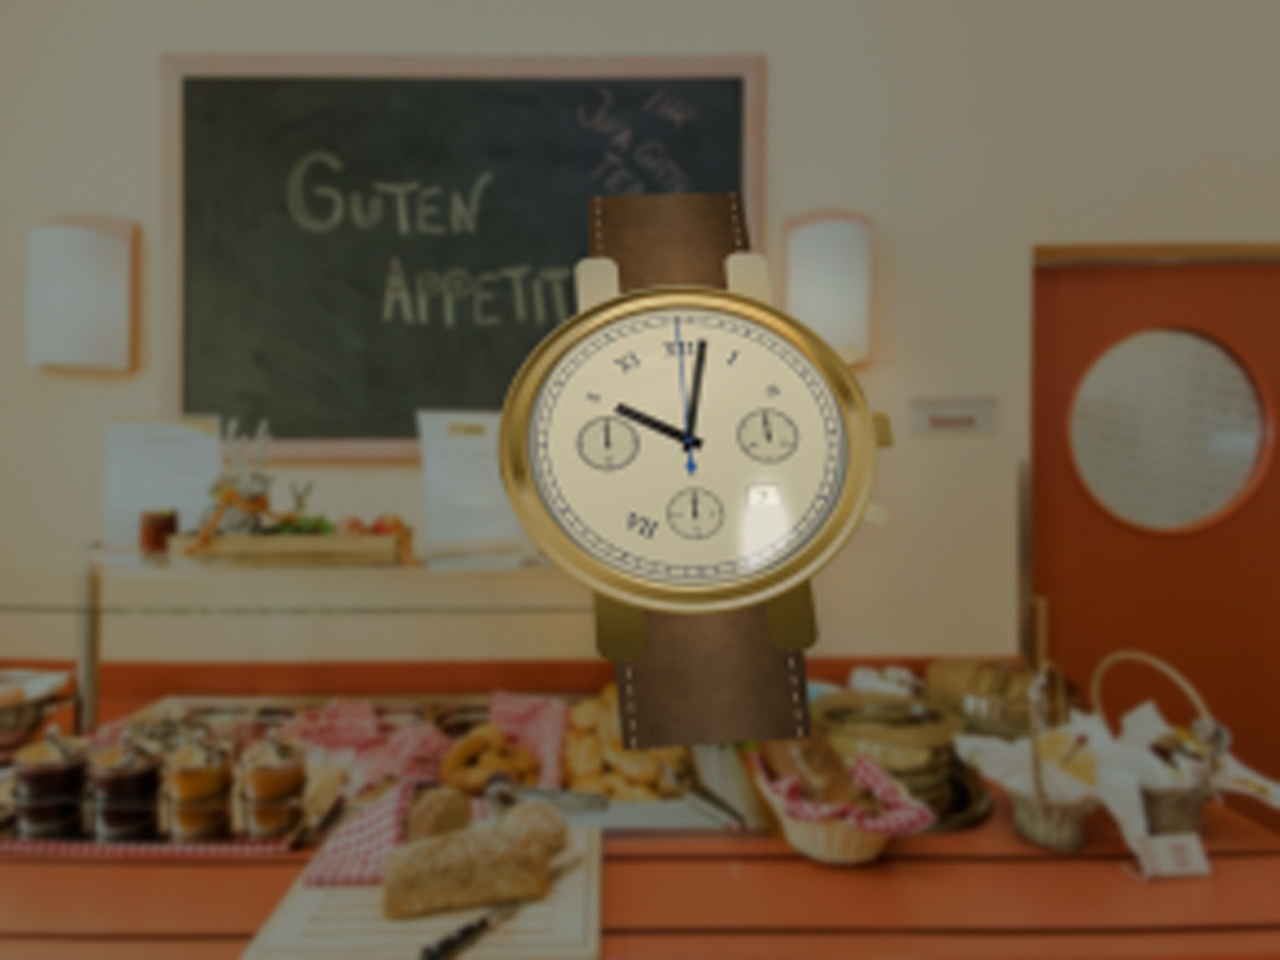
10:02
